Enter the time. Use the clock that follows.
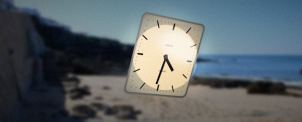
4:31
